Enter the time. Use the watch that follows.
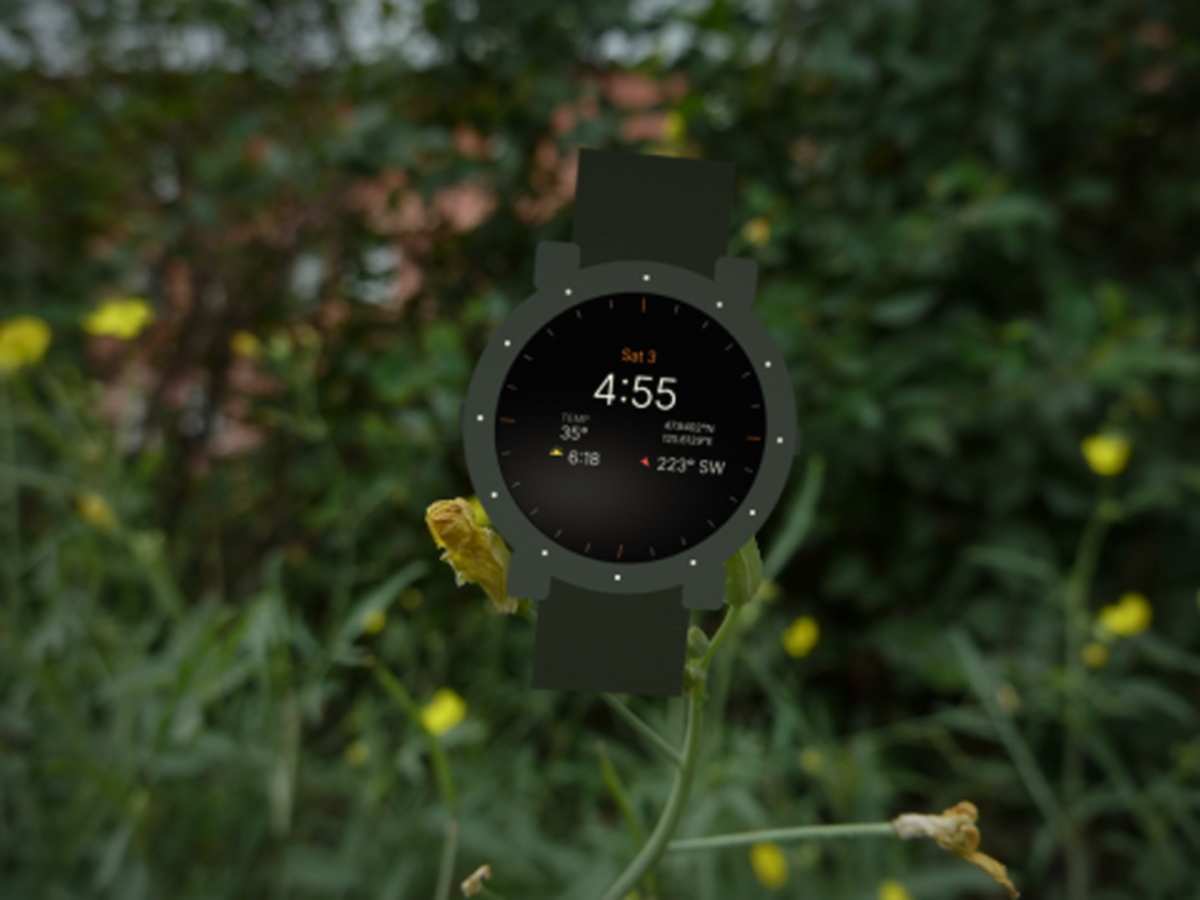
4:55
